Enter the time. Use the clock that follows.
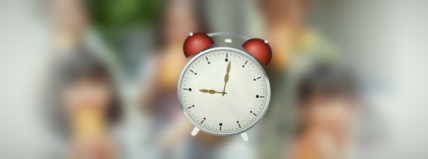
9:01
